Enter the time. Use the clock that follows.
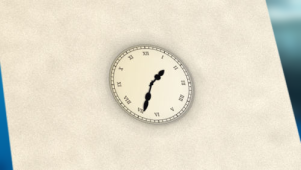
1:34
